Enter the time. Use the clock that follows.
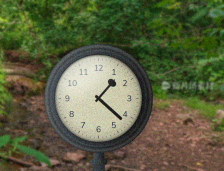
1:22
